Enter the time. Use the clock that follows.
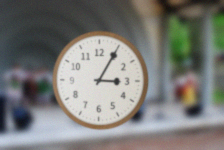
3:05
